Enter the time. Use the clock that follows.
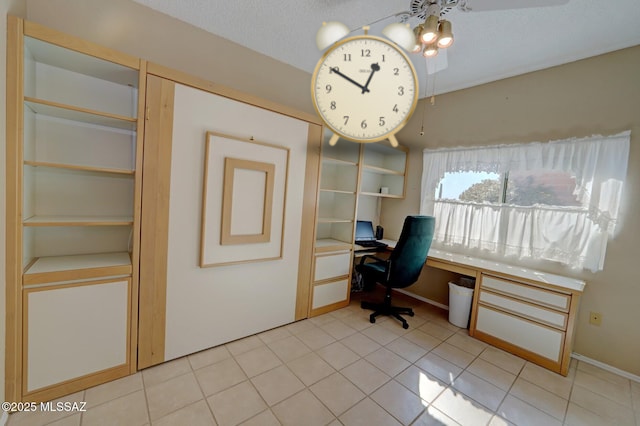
12:50
